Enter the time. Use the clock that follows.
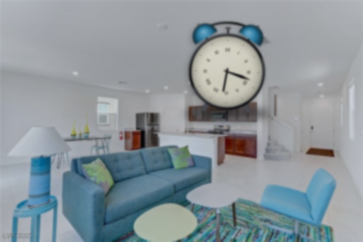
6:18
